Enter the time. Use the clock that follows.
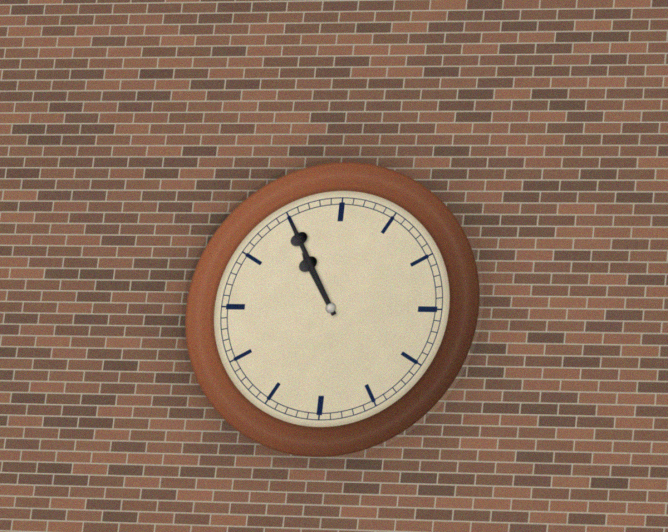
10:55
